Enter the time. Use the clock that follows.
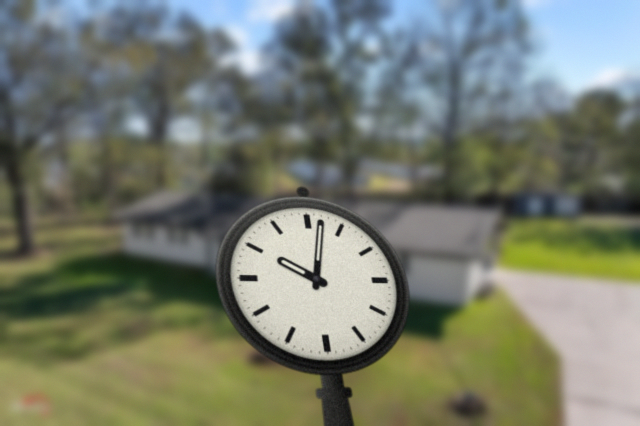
10:02
